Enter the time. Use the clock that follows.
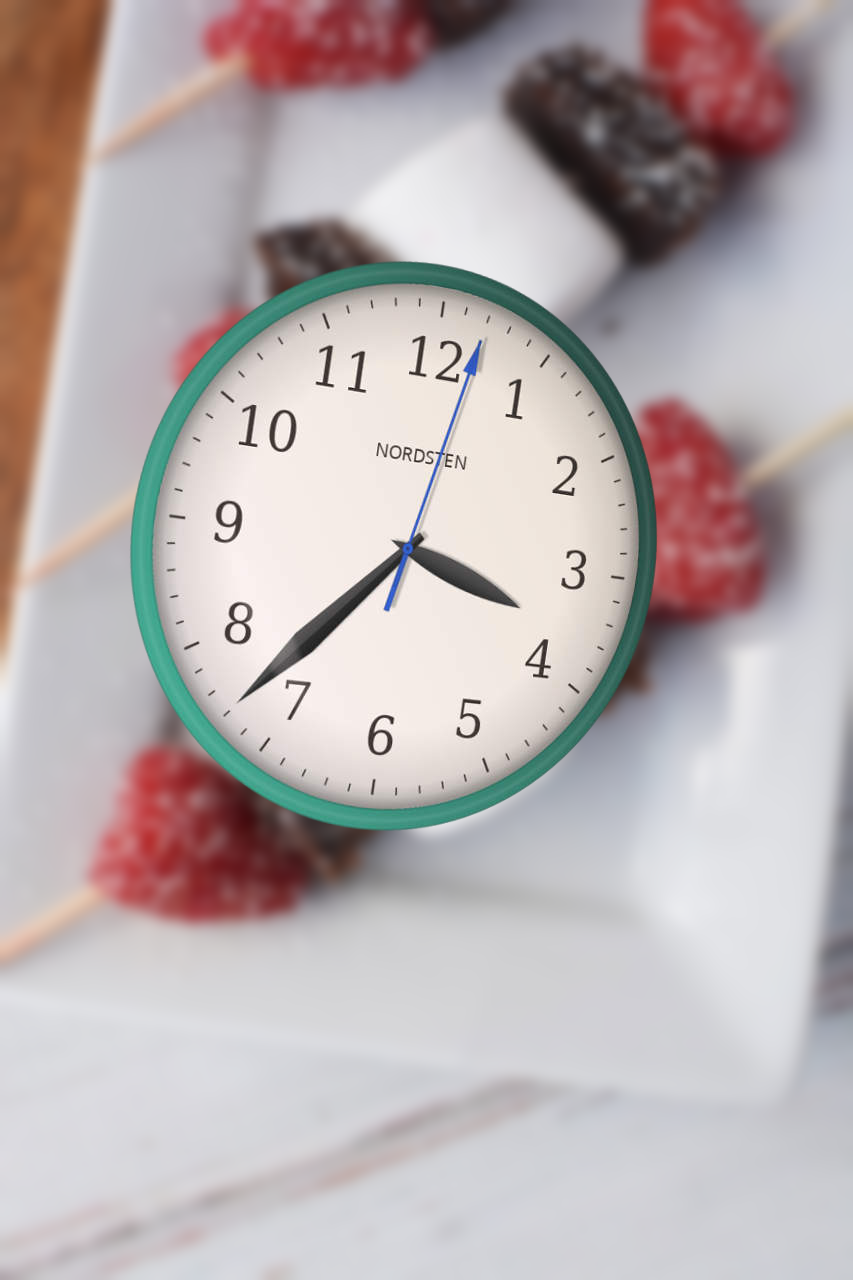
3:37:02
